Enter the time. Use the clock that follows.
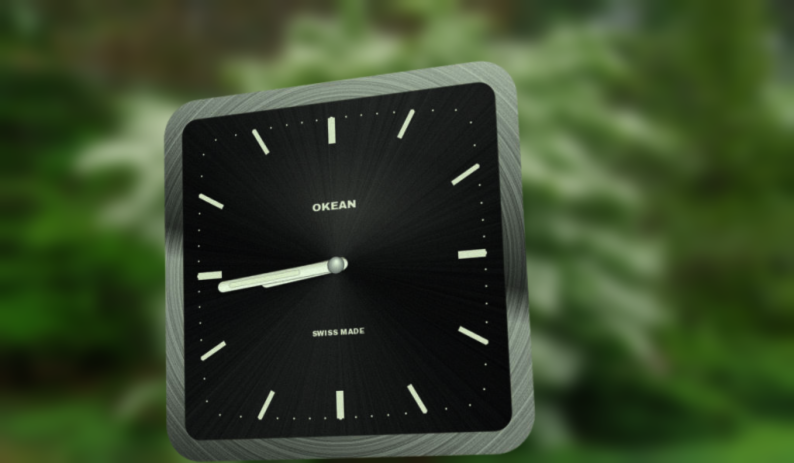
8:44
